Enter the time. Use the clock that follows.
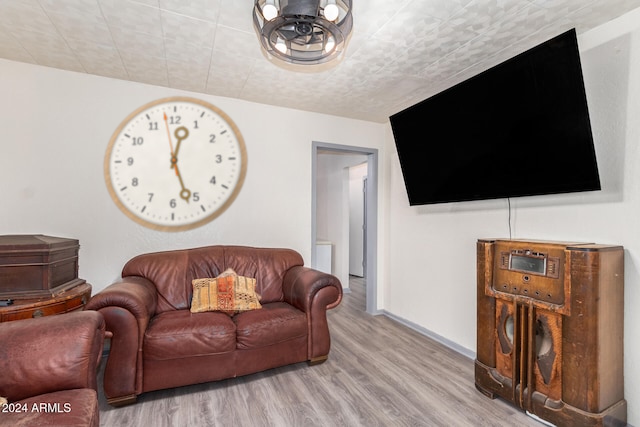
12:26:58
